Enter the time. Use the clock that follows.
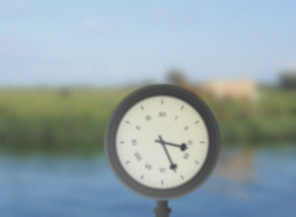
3:26
